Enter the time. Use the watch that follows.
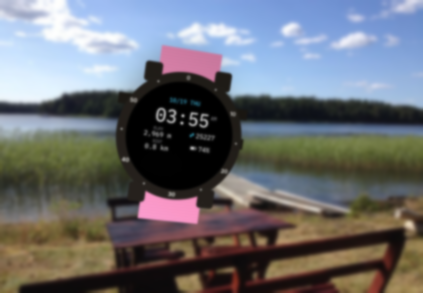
3:55
